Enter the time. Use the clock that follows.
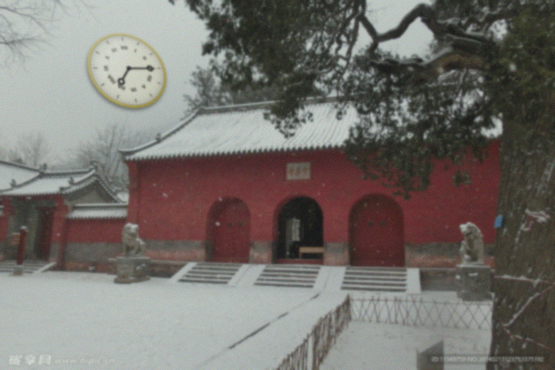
7:15
